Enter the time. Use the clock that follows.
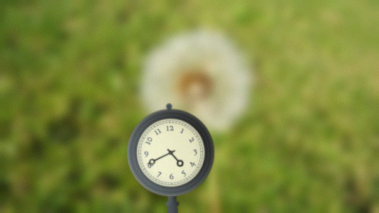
4:41
